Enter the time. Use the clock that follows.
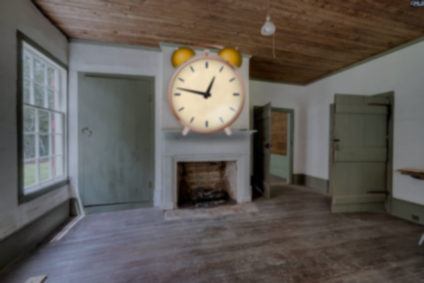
12:47
